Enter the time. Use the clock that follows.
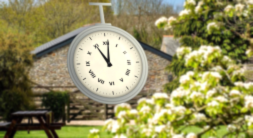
11:01
